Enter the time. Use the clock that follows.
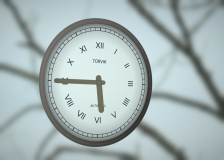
5:45
